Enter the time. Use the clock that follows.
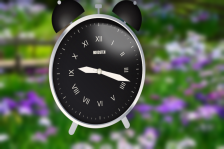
9:18
